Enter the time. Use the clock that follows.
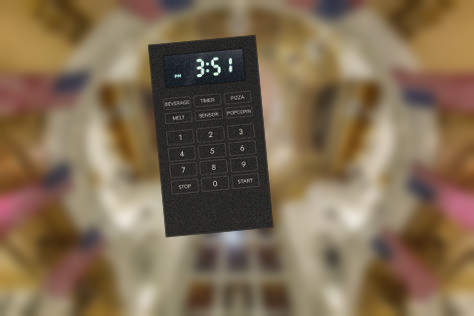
3:51
